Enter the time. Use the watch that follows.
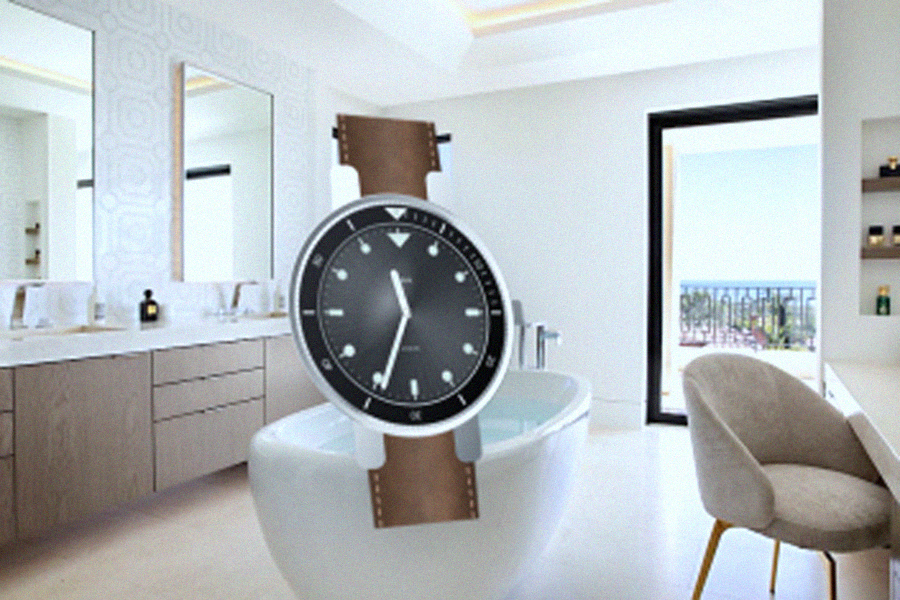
11:34
